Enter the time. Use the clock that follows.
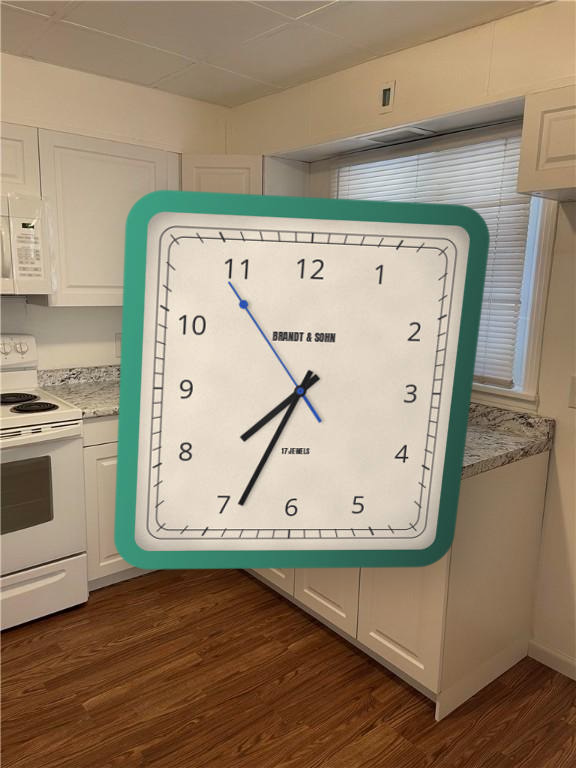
7:33:54
